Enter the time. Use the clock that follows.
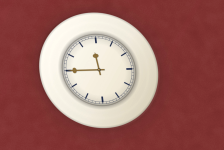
11:45
